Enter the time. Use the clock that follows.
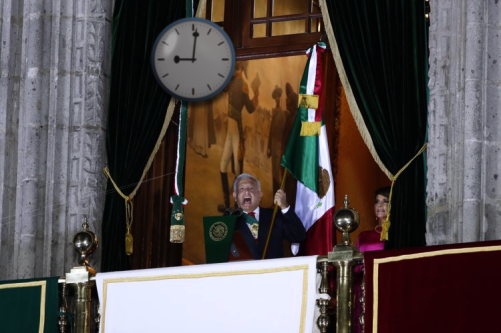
9:01
